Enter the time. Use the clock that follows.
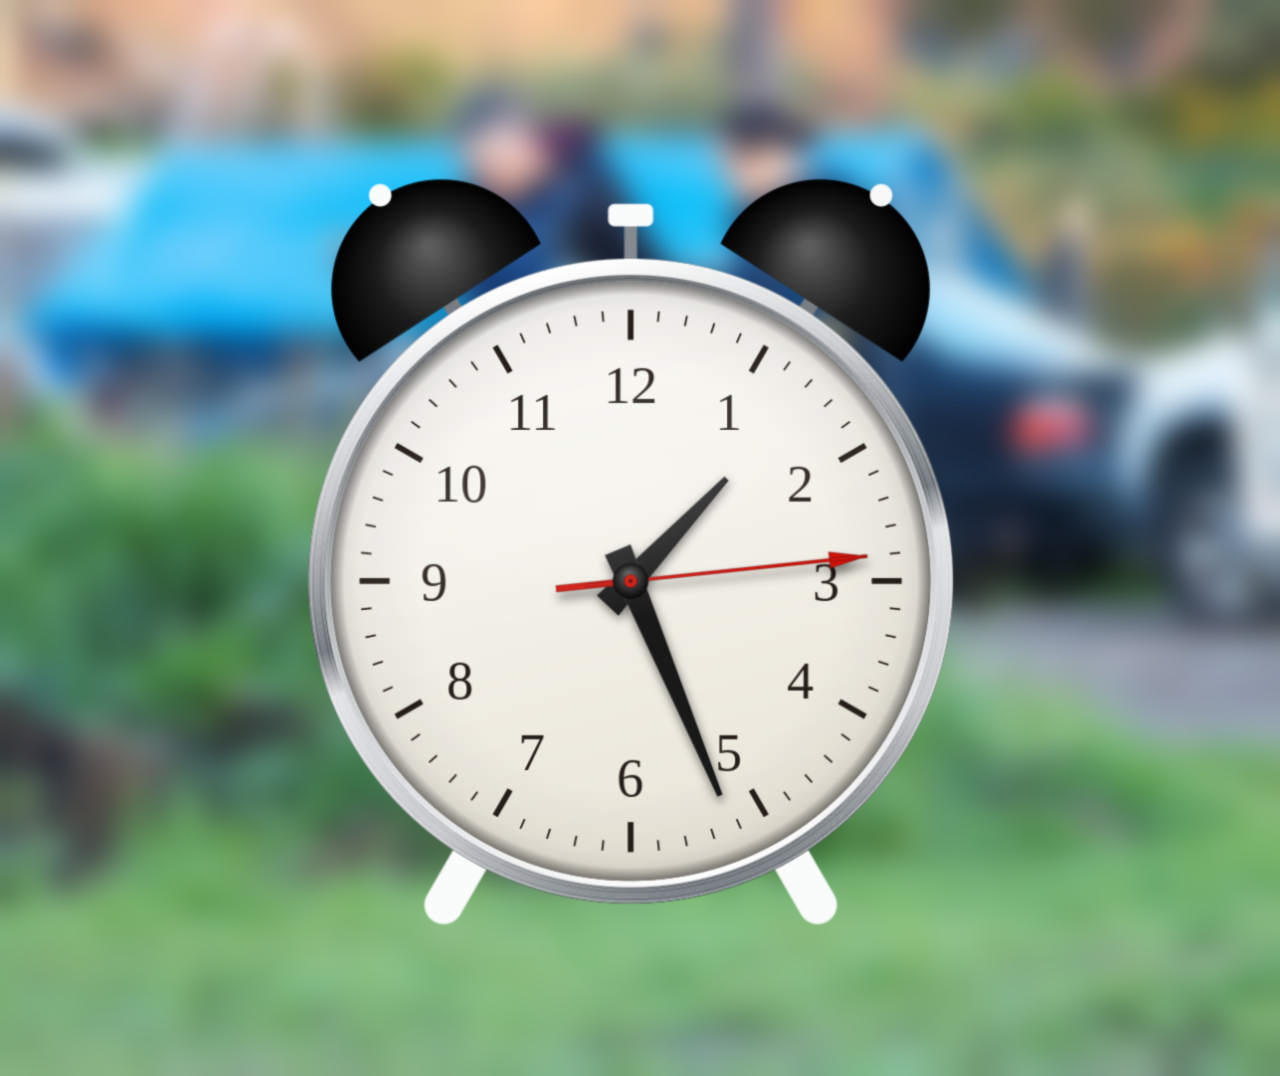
1:26:14
